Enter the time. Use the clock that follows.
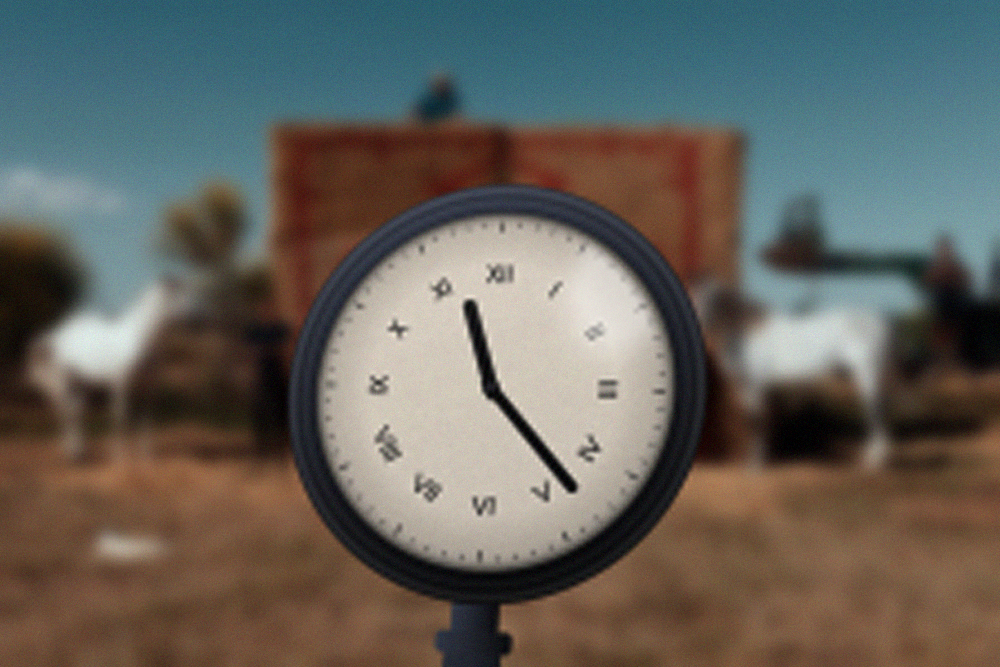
11:23
